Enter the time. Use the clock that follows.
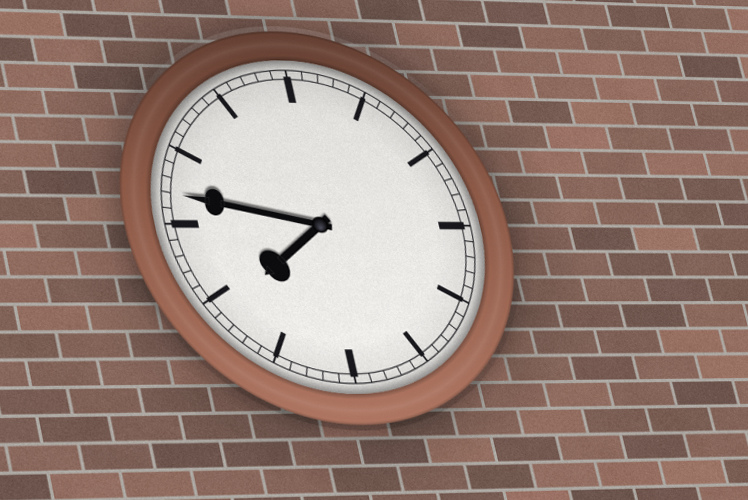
7:47
